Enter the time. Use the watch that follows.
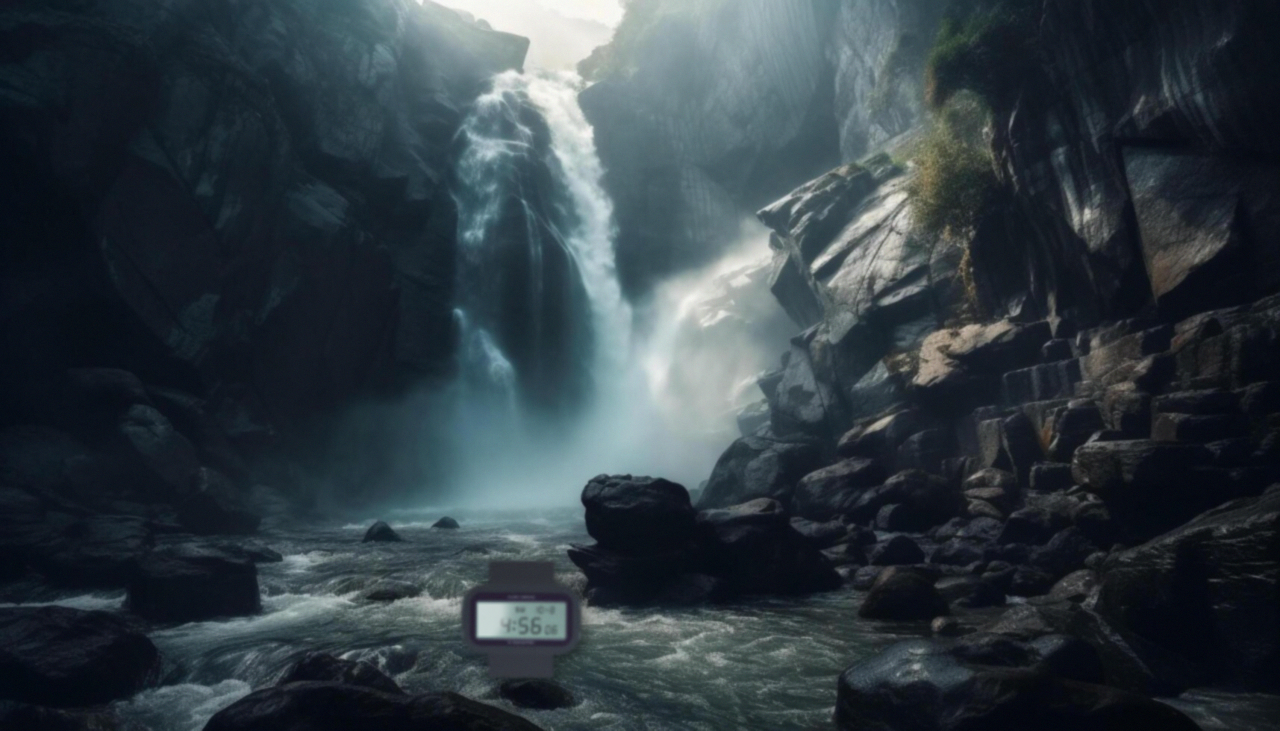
4:56
